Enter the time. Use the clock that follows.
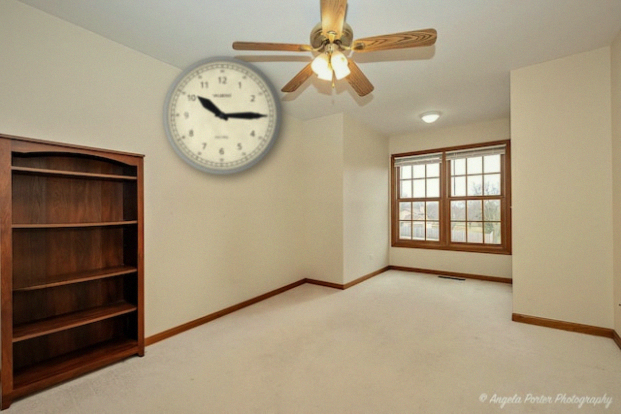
10:15
